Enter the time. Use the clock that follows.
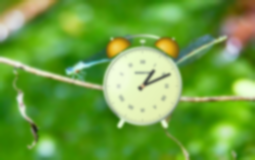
1:11
